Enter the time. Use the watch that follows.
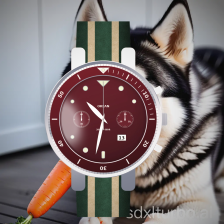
10:32
